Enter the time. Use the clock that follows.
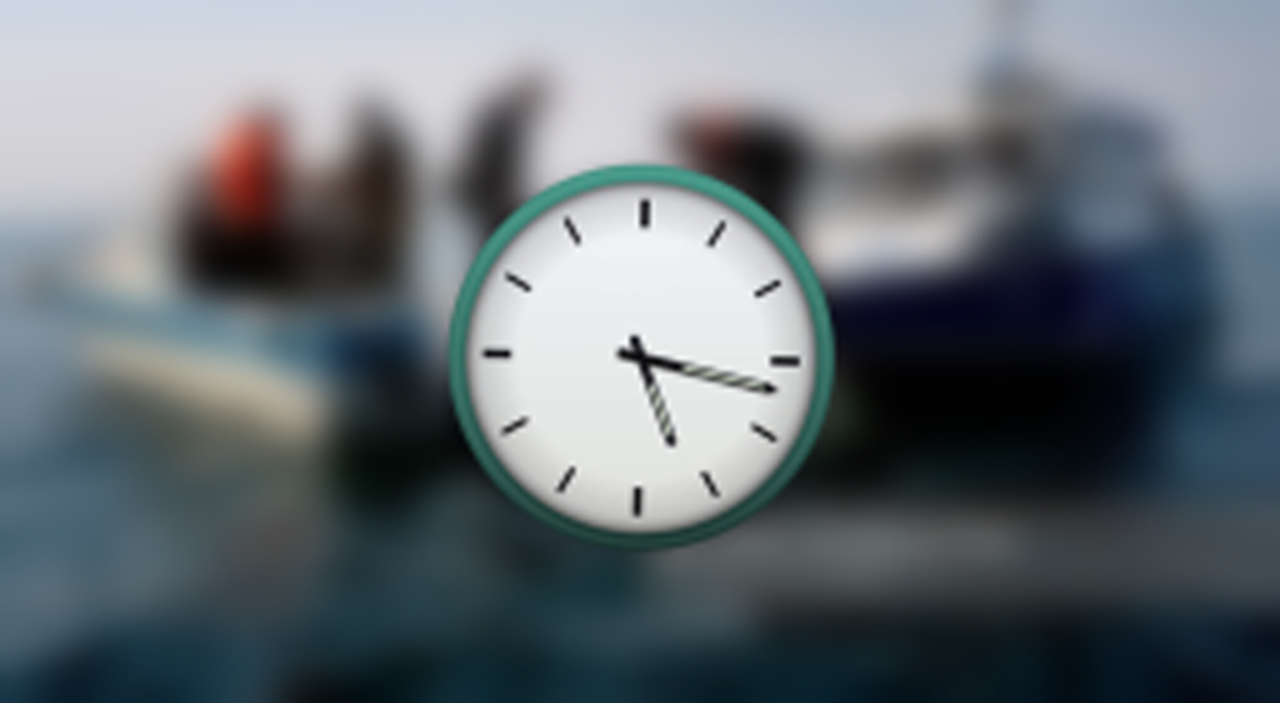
5:17
